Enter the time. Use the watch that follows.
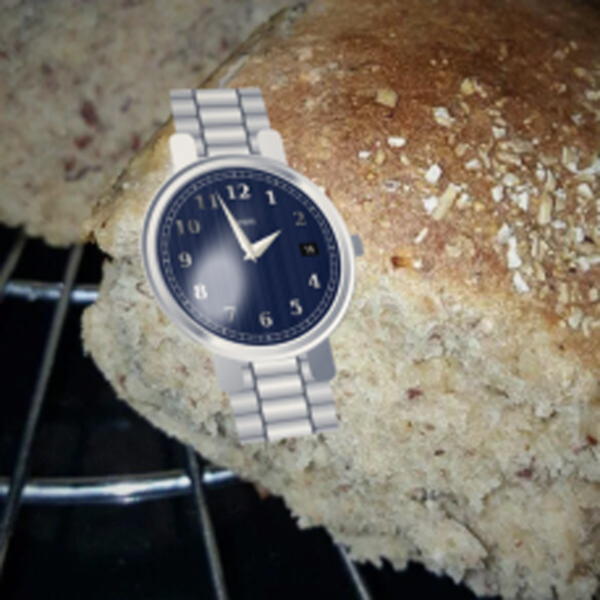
1:57
